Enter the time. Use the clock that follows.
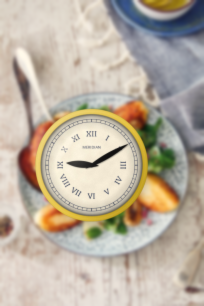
9:10
